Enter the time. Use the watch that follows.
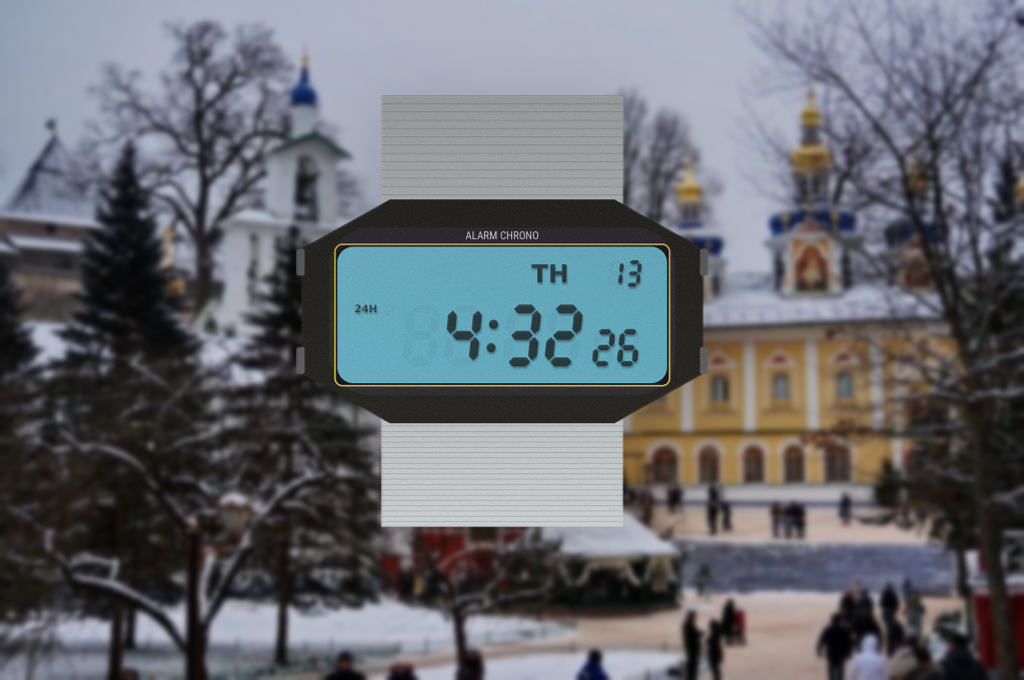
4:32:26
